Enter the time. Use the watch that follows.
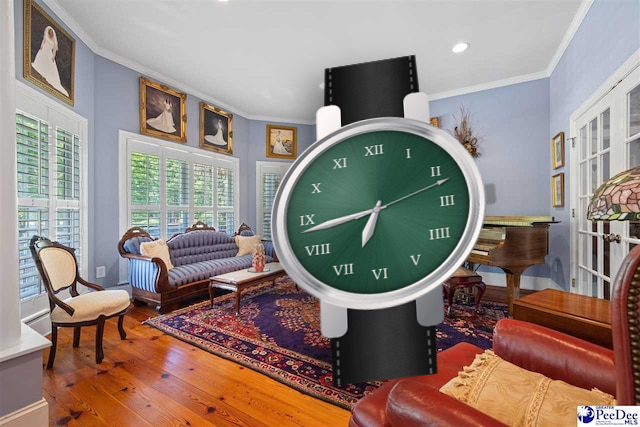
6:43:12
